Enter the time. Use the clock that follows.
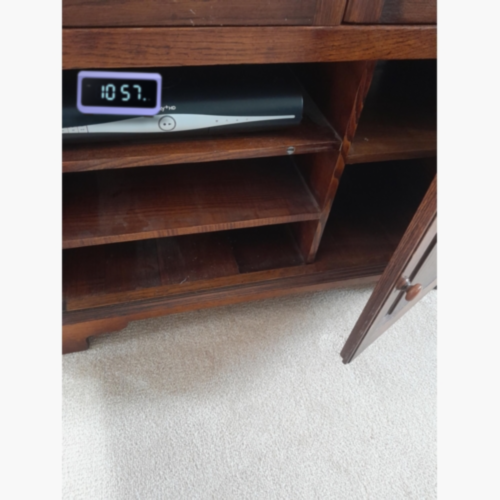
10:57
